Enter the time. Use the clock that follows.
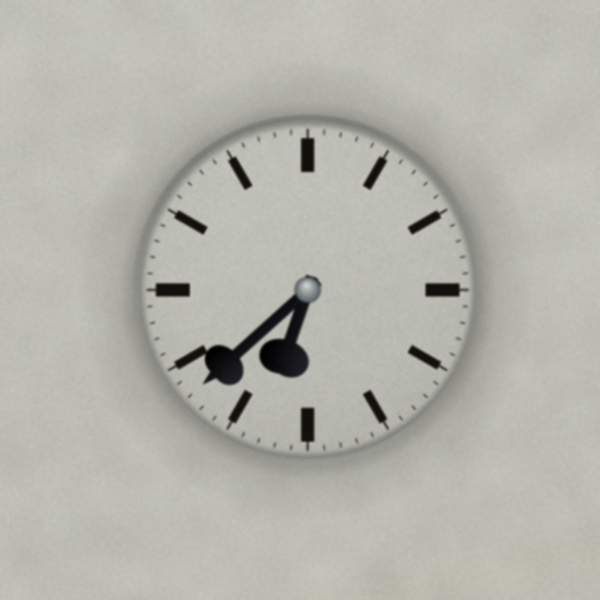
6:38
